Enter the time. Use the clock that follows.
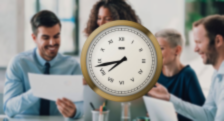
7:43
